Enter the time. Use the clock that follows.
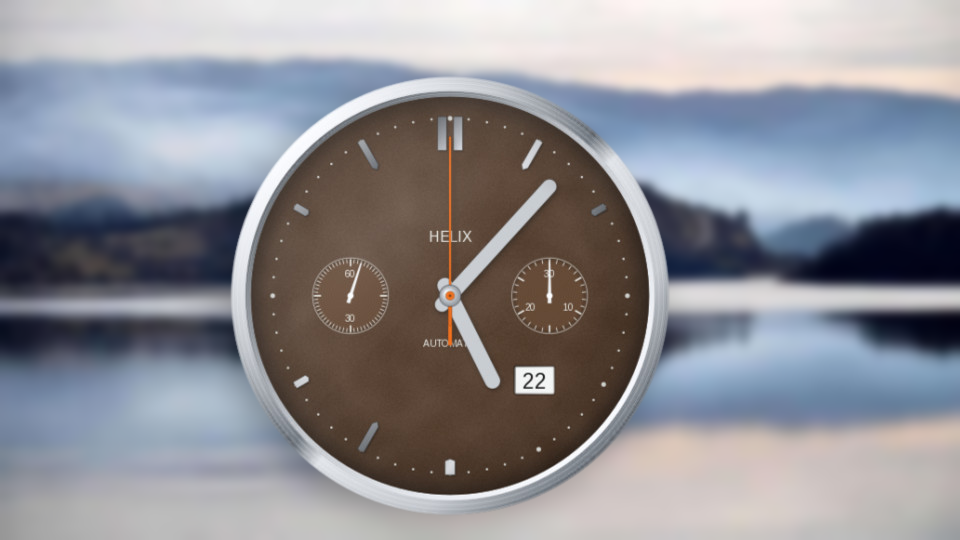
5:07:03
